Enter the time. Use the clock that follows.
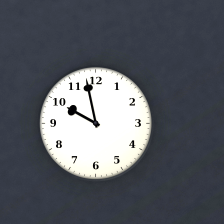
9:58
